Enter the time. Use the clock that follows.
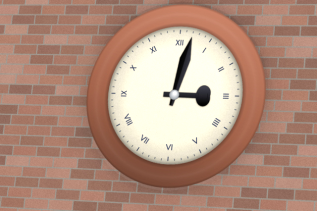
3:02
